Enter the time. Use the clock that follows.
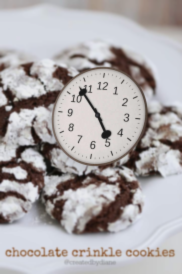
4:53
